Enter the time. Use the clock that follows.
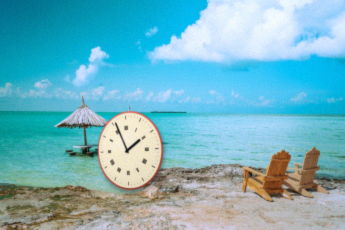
1:56
